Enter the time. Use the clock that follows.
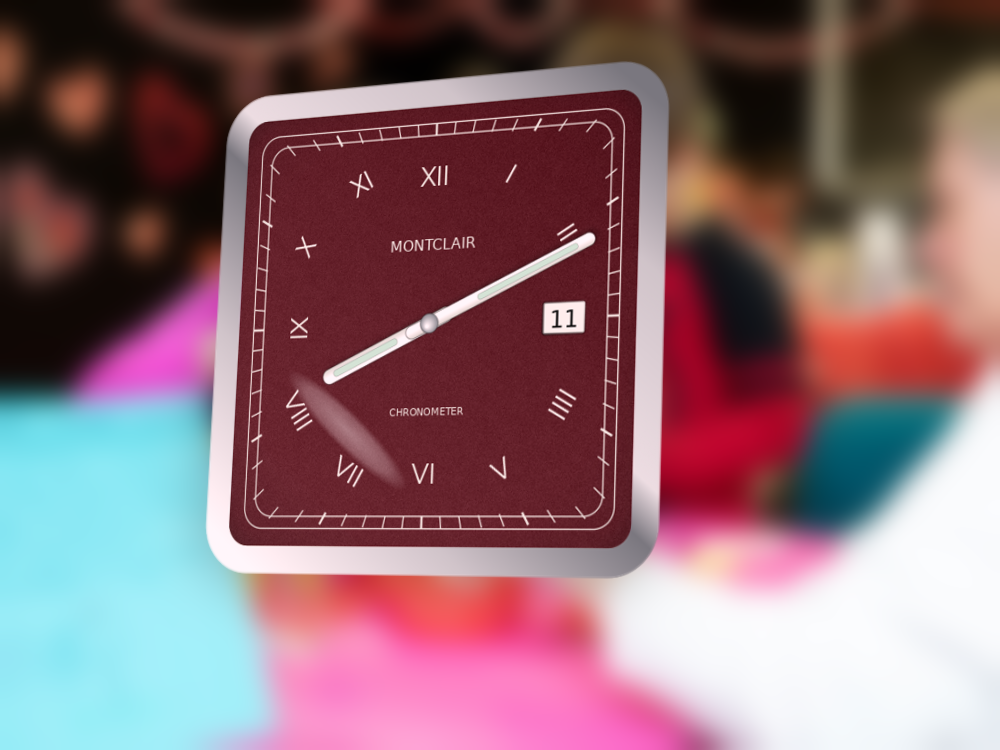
8:11
